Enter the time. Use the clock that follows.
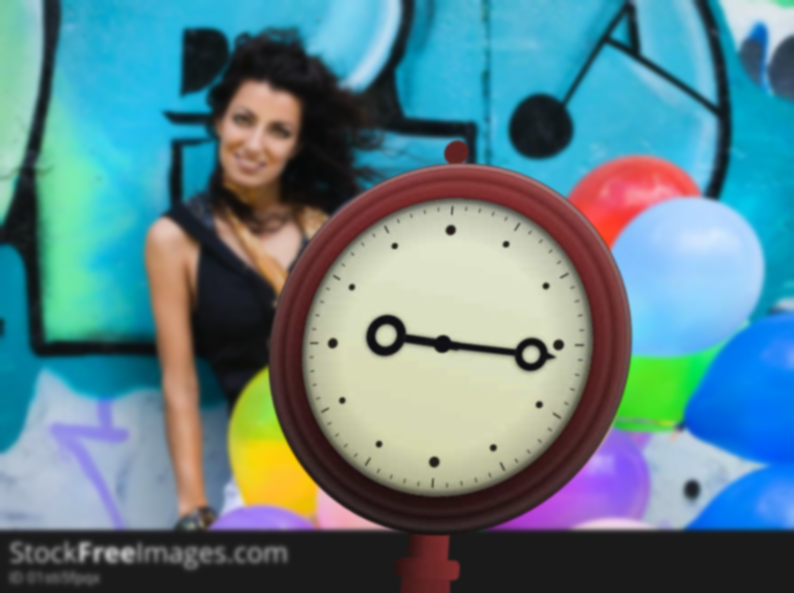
9:16
